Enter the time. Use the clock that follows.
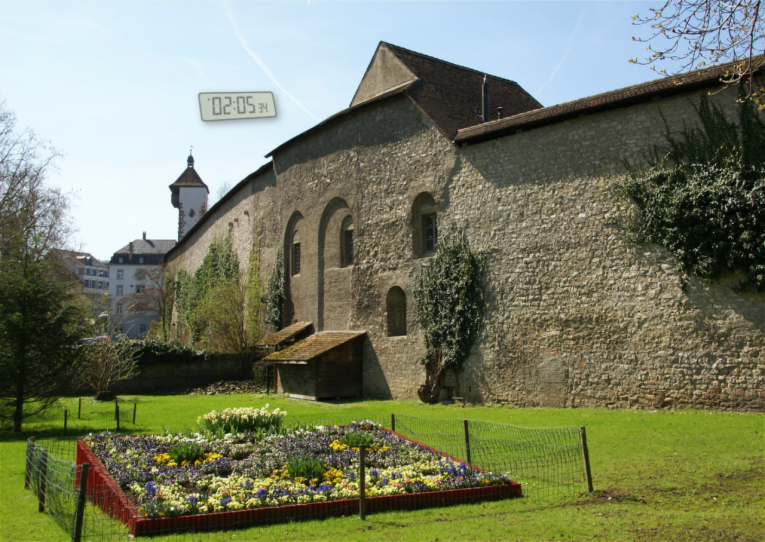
2:05:34
